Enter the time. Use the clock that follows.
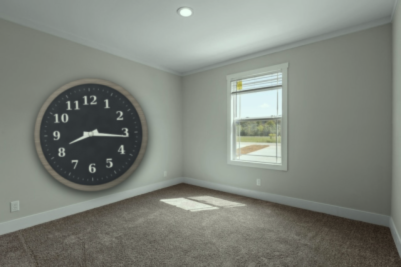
8:16
